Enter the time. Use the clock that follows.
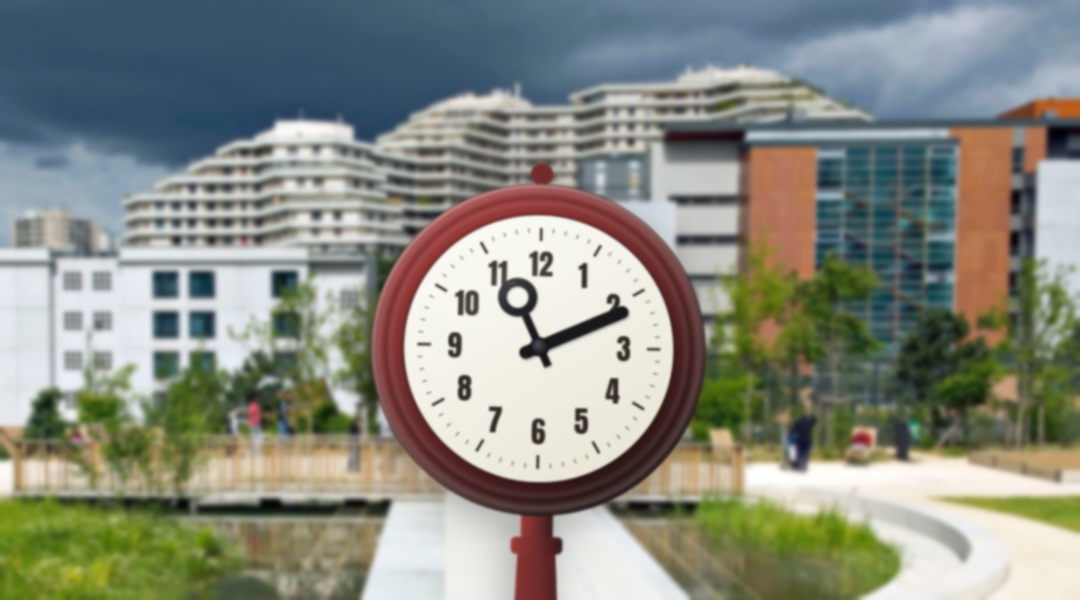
11:11
